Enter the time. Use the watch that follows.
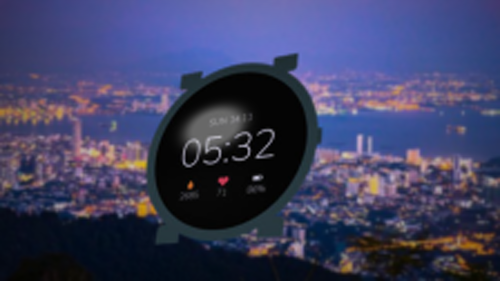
5:32
